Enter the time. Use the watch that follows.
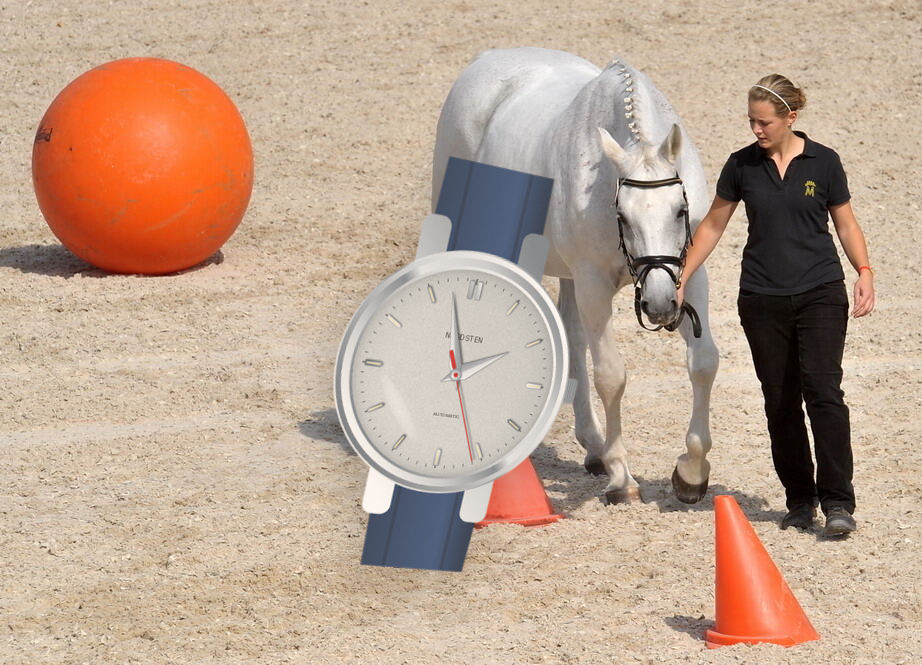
1:57:26
